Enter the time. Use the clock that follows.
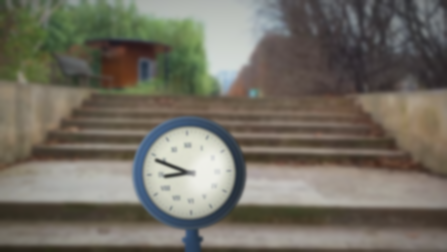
8:49
